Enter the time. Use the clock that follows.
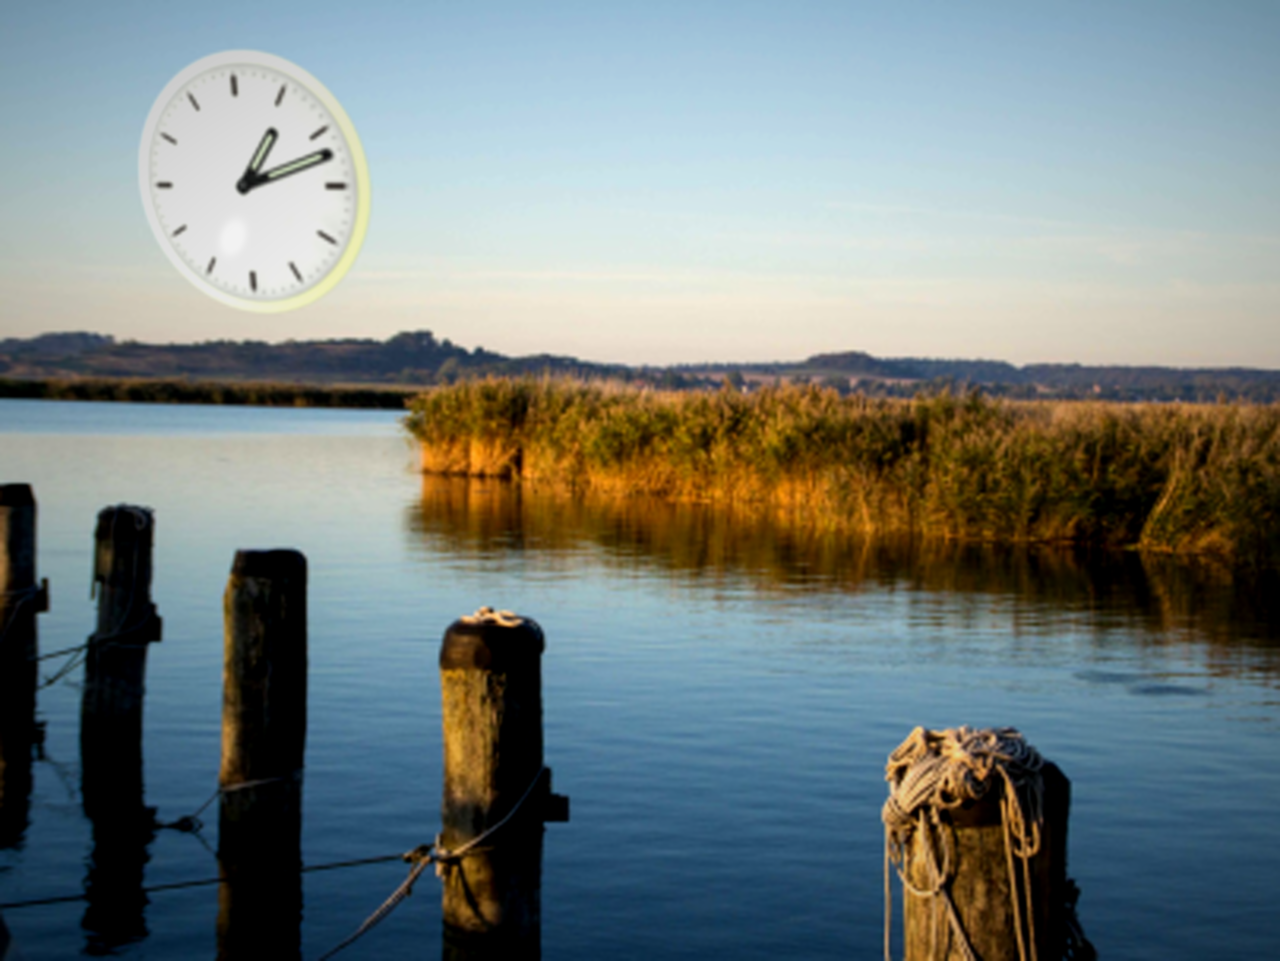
1:12
